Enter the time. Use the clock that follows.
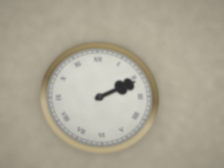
2:11
